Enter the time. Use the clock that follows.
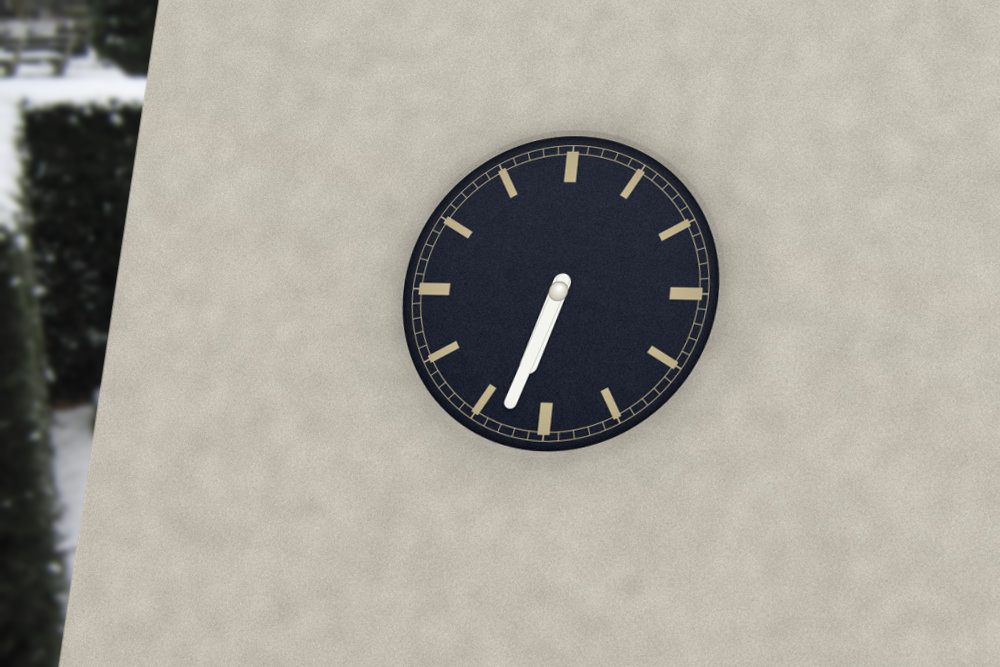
6:33
